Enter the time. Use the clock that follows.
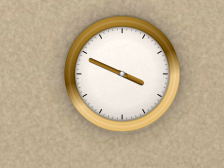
3:49
